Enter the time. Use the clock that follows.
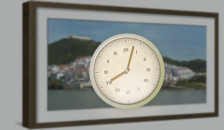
8:03
